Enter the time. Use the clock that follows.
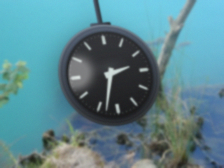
2:33
